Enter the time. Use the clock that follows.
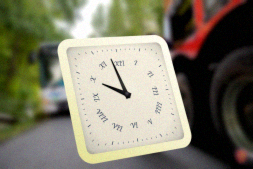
9:58
